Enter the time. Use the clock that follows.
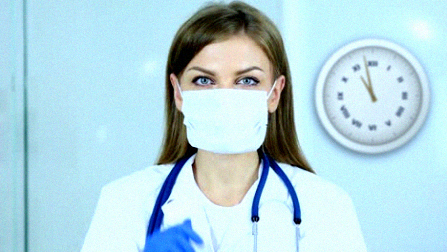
10:58
